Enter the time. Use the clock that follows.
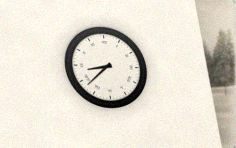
8:38
